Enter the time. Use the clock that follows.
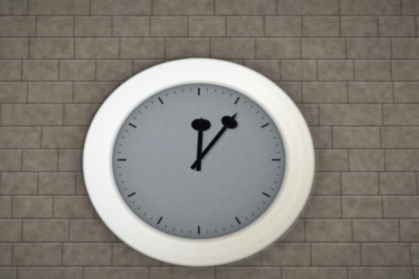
12:06
